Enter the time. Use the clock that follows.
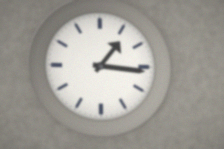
1:16
